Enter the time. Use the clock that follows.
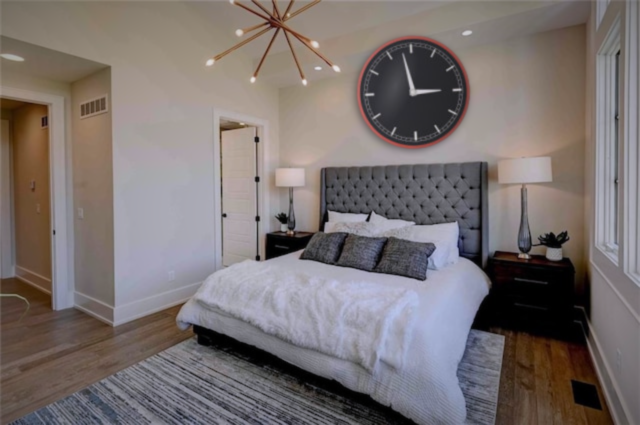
2:58
